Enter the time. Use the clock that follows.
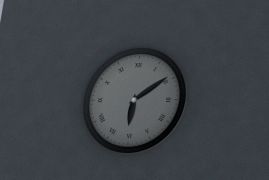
6:09
